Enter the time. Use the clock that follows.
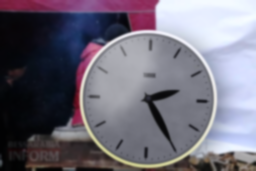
2:25
